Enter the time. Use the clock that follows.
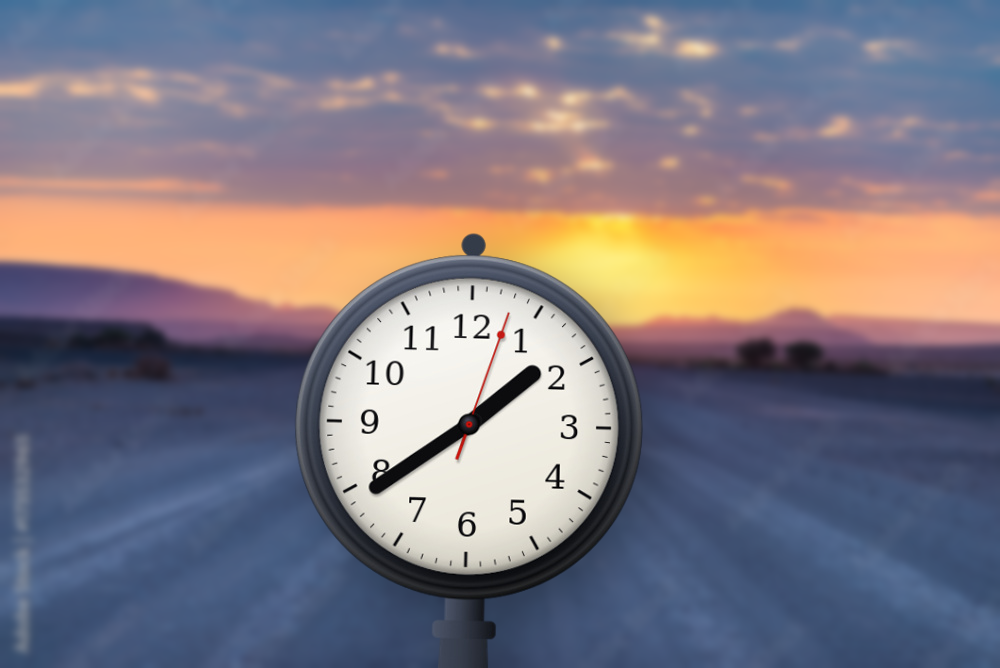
1:39:03
